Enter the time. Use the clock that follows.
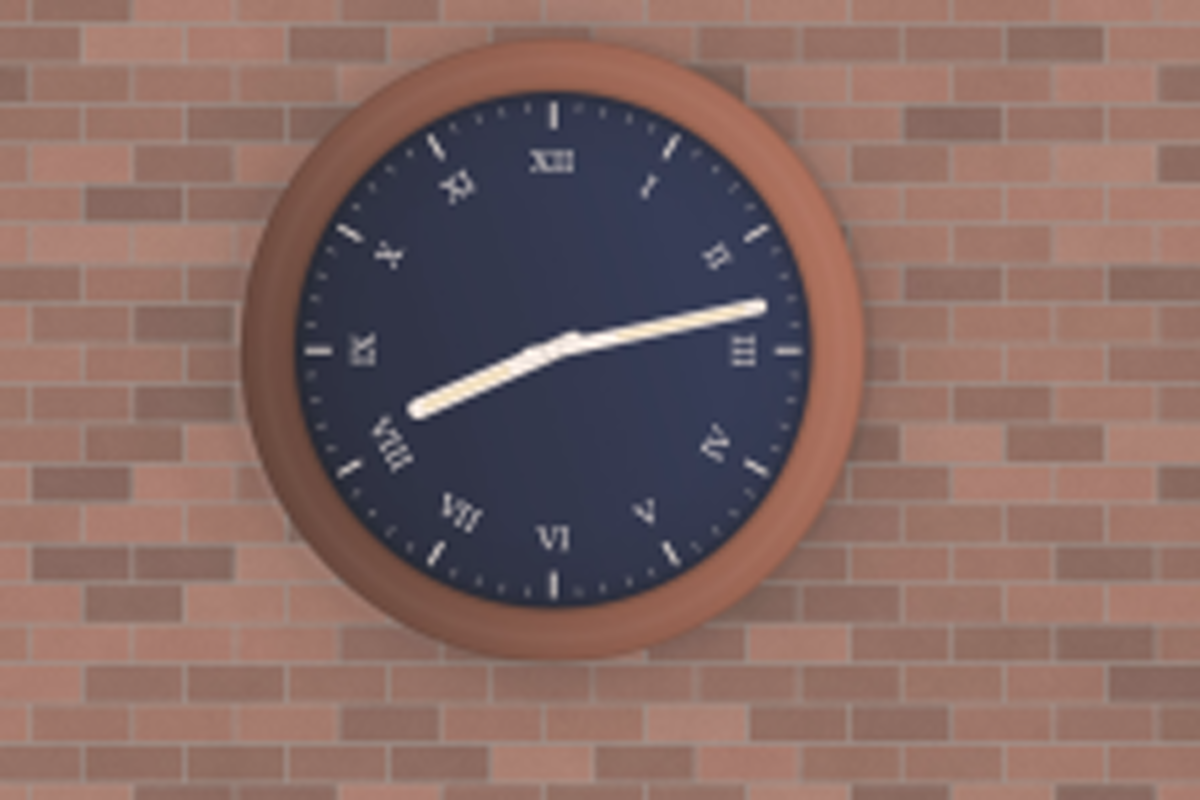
8:13
